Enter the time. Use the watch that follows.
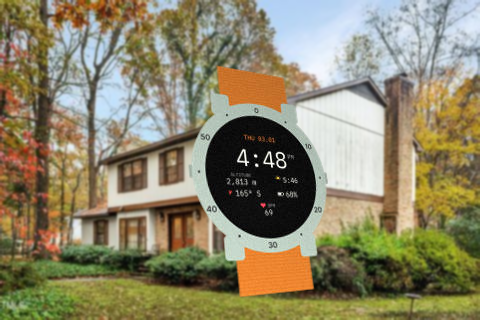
4:48
